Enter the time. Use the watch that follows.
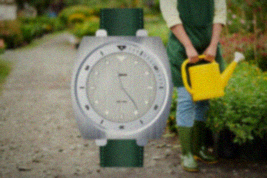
11:24
